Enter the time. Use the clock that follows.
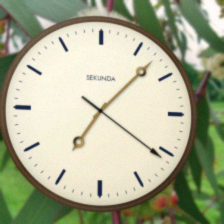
7:07:21
